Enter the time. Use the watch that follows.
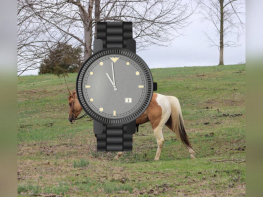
10:59
